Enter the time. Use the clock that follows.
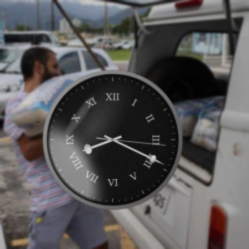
8:19:16
